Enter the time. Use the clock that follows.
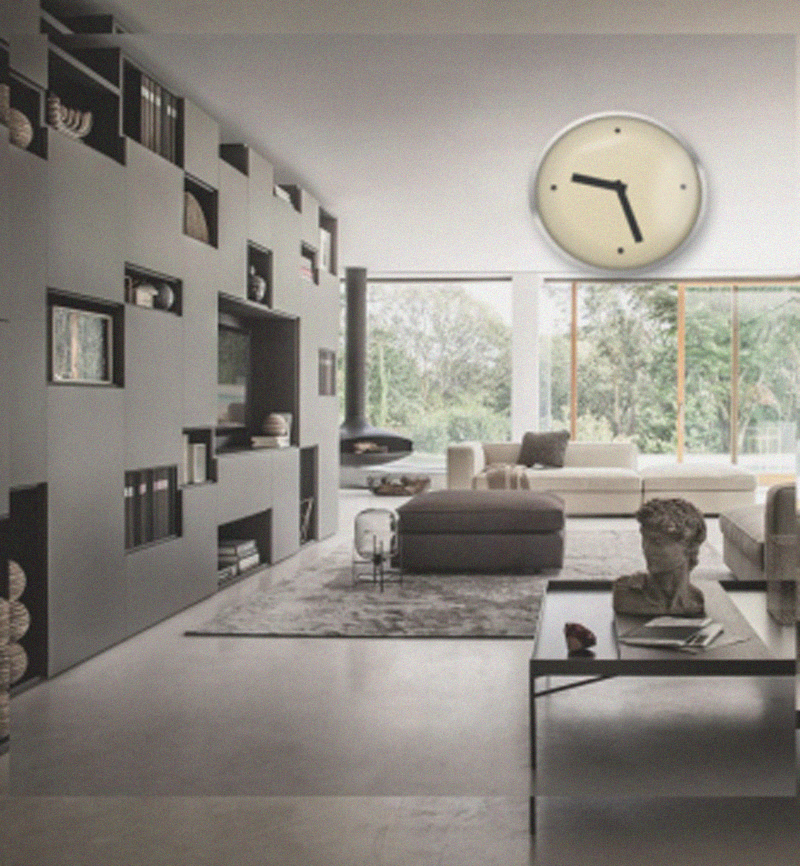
9:27
